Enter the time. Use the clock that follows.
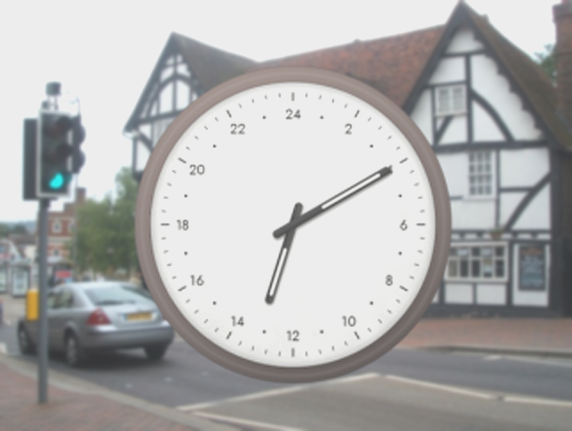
13:10
